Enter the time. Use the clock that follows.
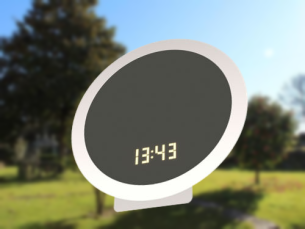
13:43
